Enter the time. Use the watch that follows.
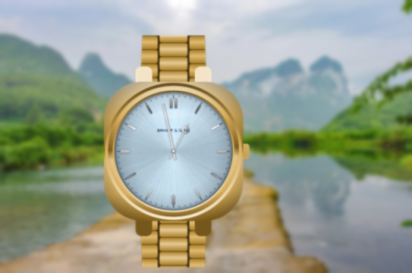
12:58
